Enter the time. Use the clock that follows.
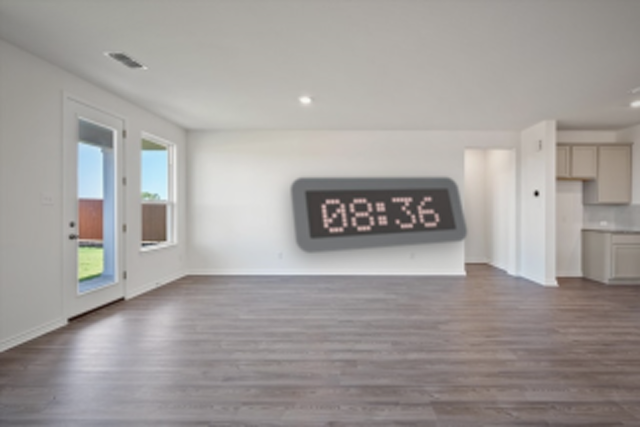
8:36
